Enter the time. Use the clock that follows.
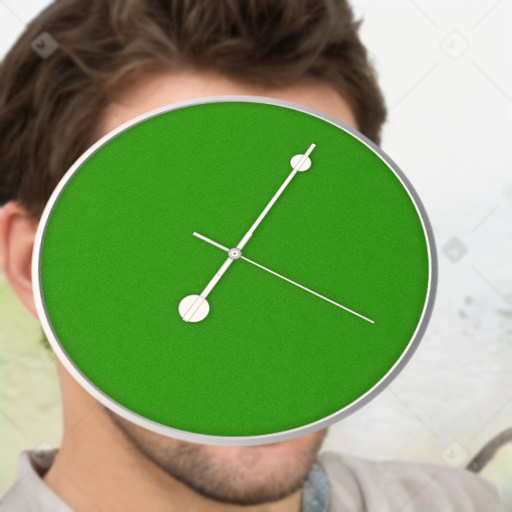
7:05:20
